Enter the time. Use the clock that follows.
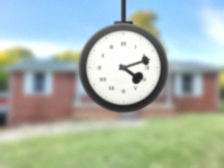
4:12
